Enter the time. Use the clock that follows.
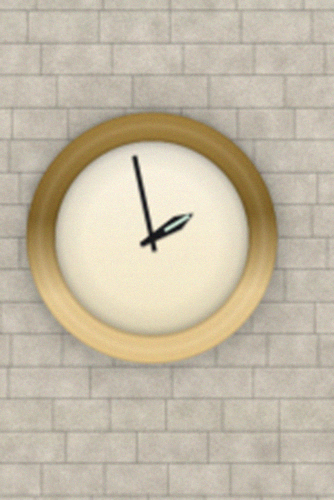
1:58
